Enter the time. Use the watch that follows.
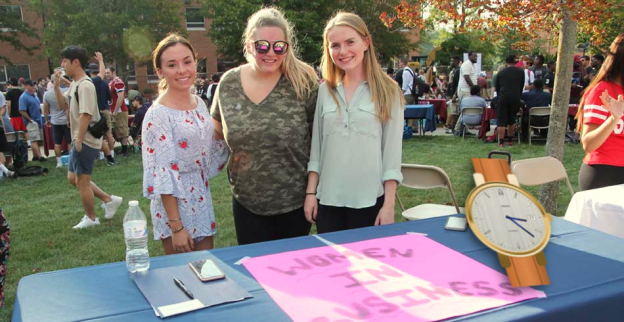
3:23
